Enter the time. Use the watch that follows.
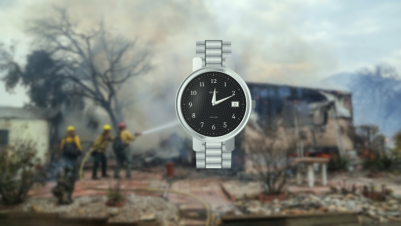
12:11
